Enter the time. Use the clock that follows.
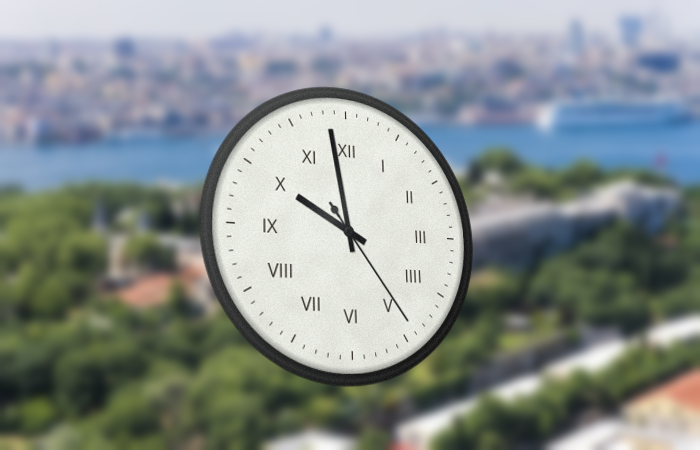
9:58:24
